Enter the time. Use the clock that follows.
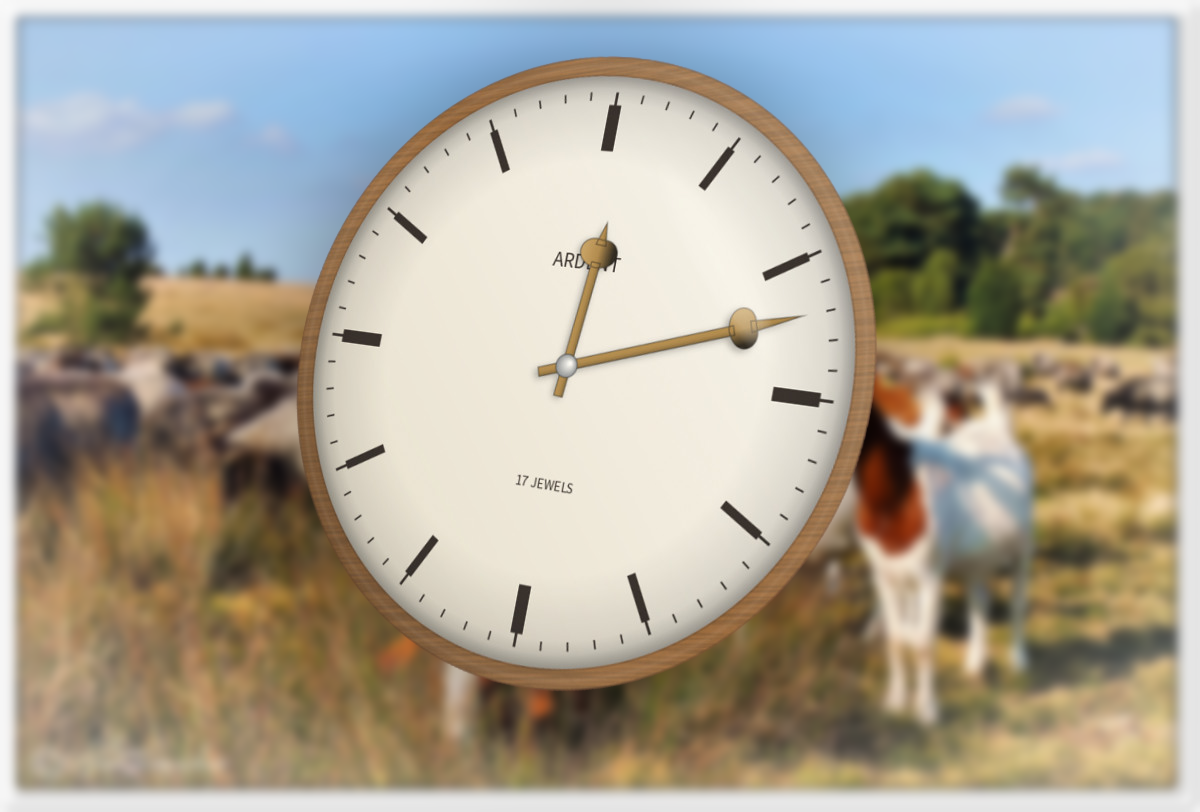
12:12
